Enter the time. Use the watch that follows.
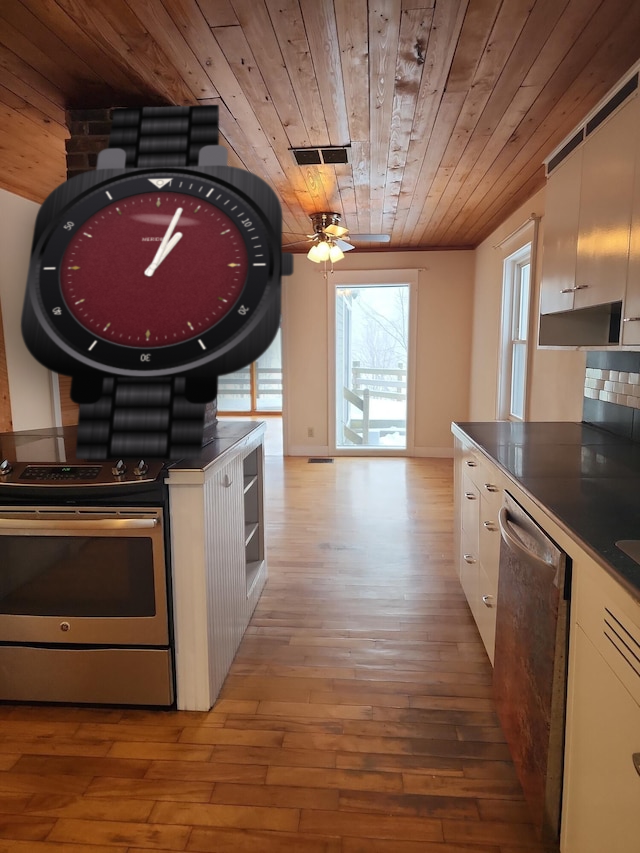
1:03
